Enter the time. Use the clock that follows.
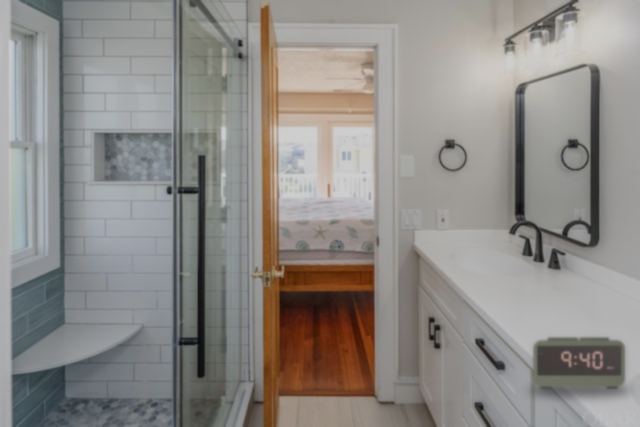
9:40
